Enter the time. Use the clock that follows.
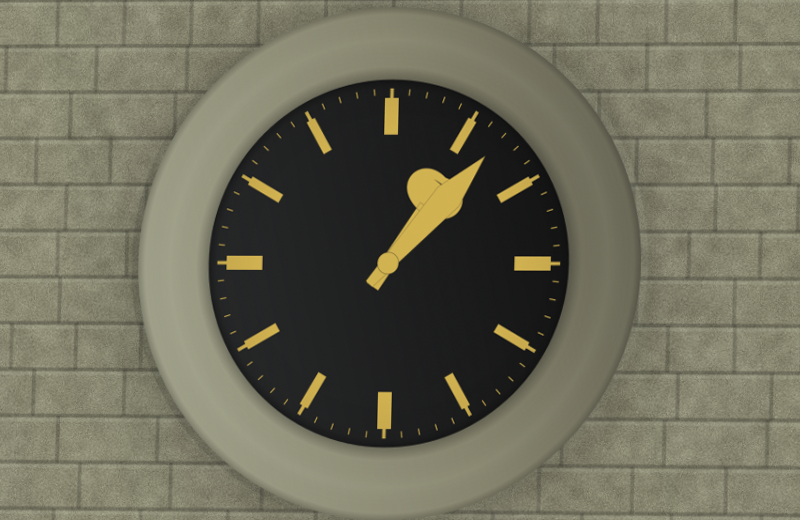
1:07
